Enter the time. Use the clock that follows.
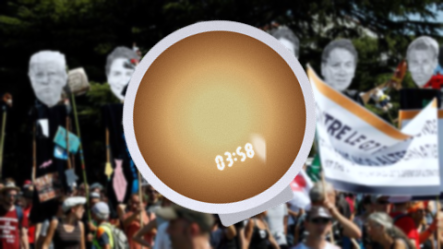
3:58
